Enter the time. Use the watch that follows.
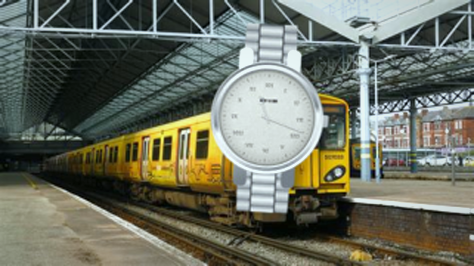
11:18
